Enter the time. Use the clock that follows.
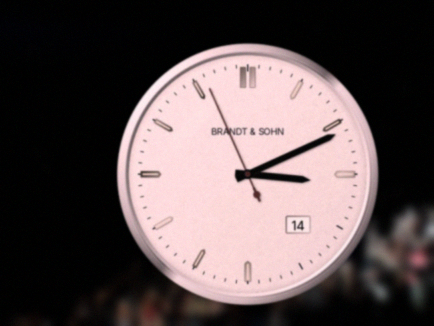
3:10:56
